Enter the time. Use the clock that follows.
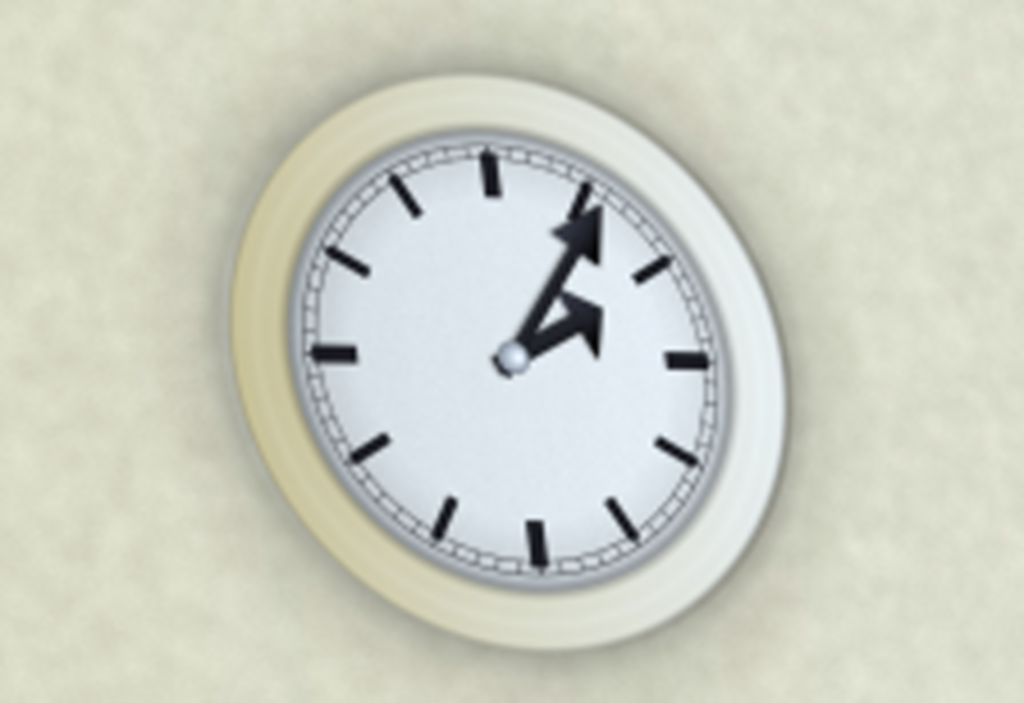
2:06
